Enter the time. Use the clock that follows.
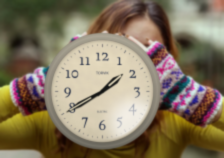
1:40
